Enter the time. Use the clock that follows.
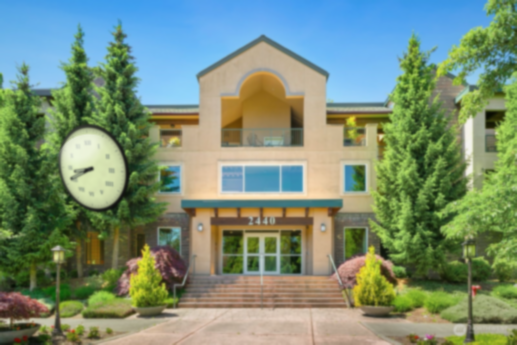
8:41
